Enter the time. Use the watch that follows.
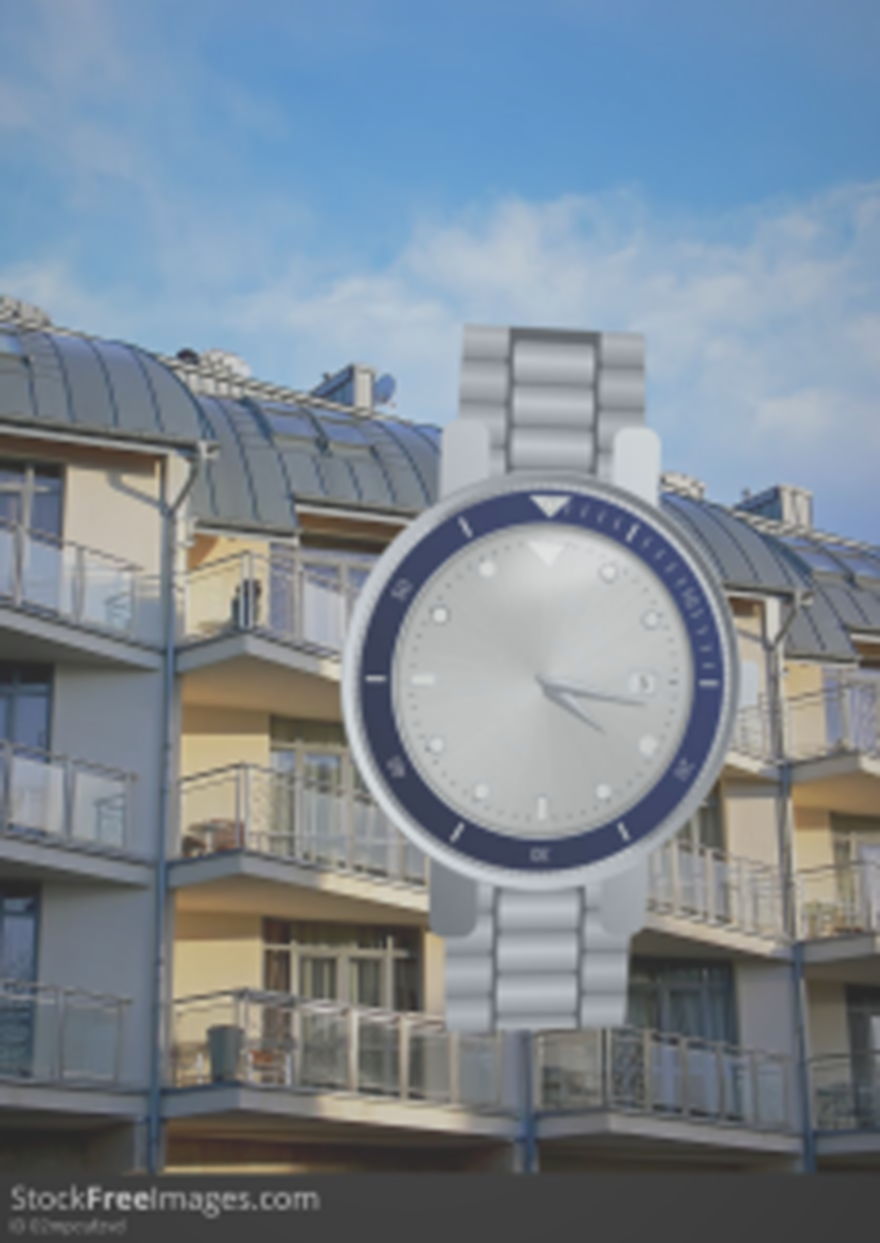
4:17
